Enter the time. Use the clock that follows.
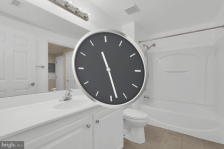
11:28
